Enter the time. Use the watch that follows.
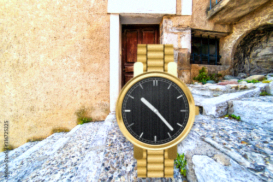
10:23
